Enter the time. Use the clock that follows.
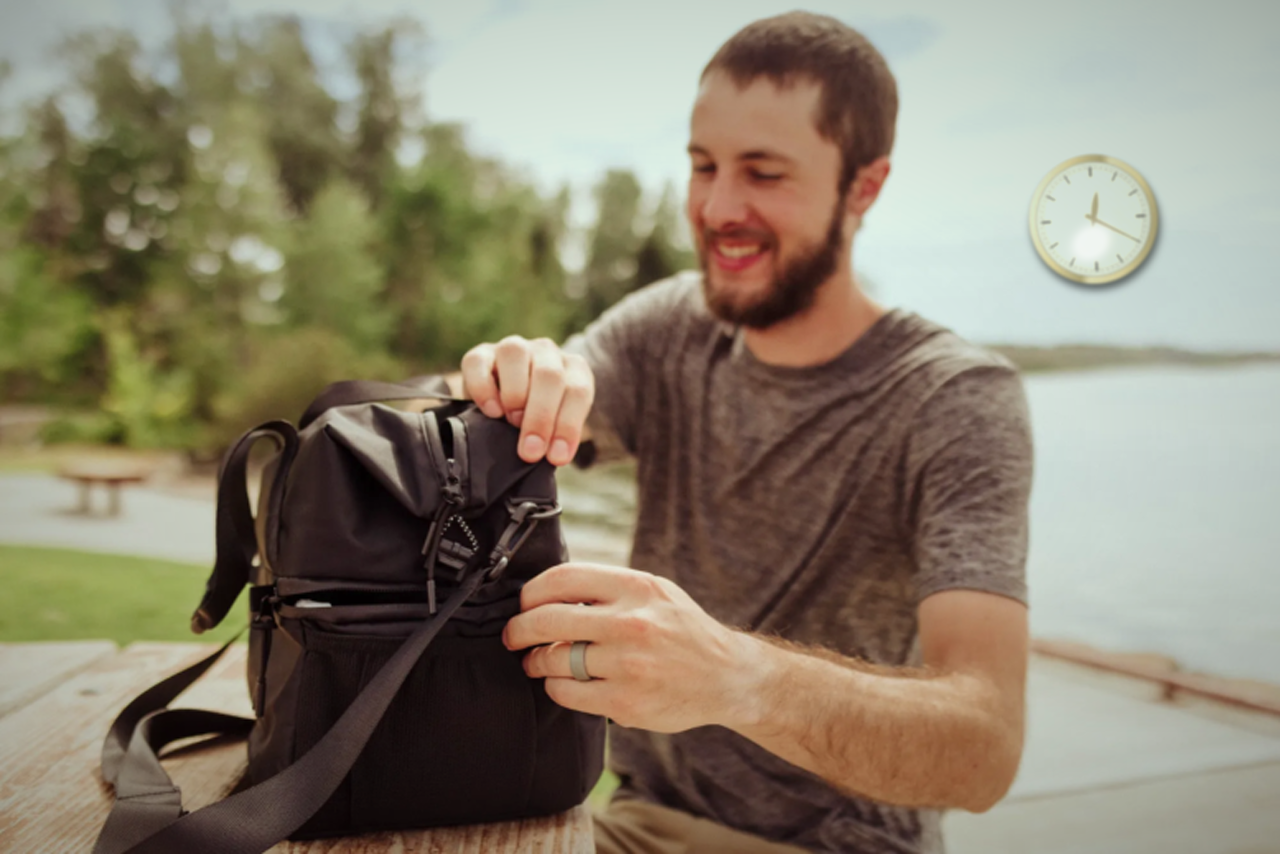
12:20
